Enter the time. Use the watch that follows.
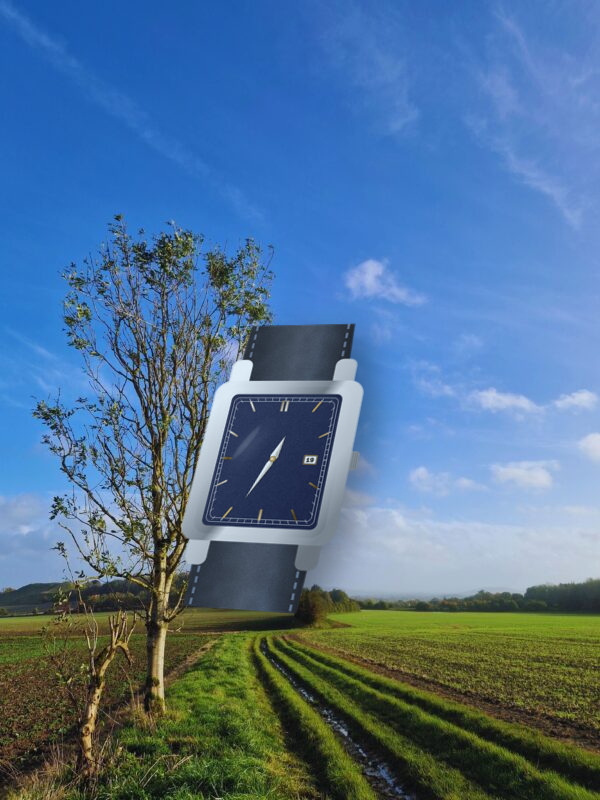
12:34
